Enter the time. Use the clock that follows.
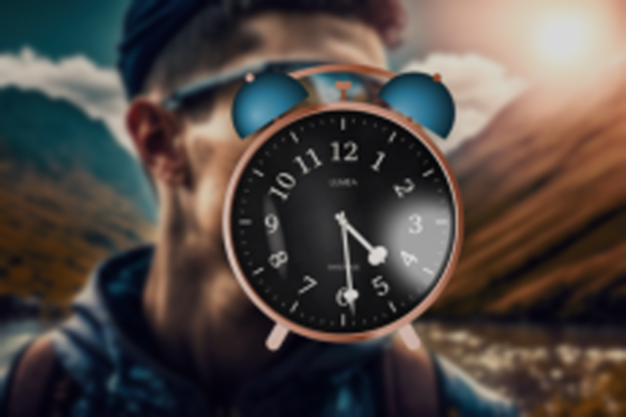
4:29
